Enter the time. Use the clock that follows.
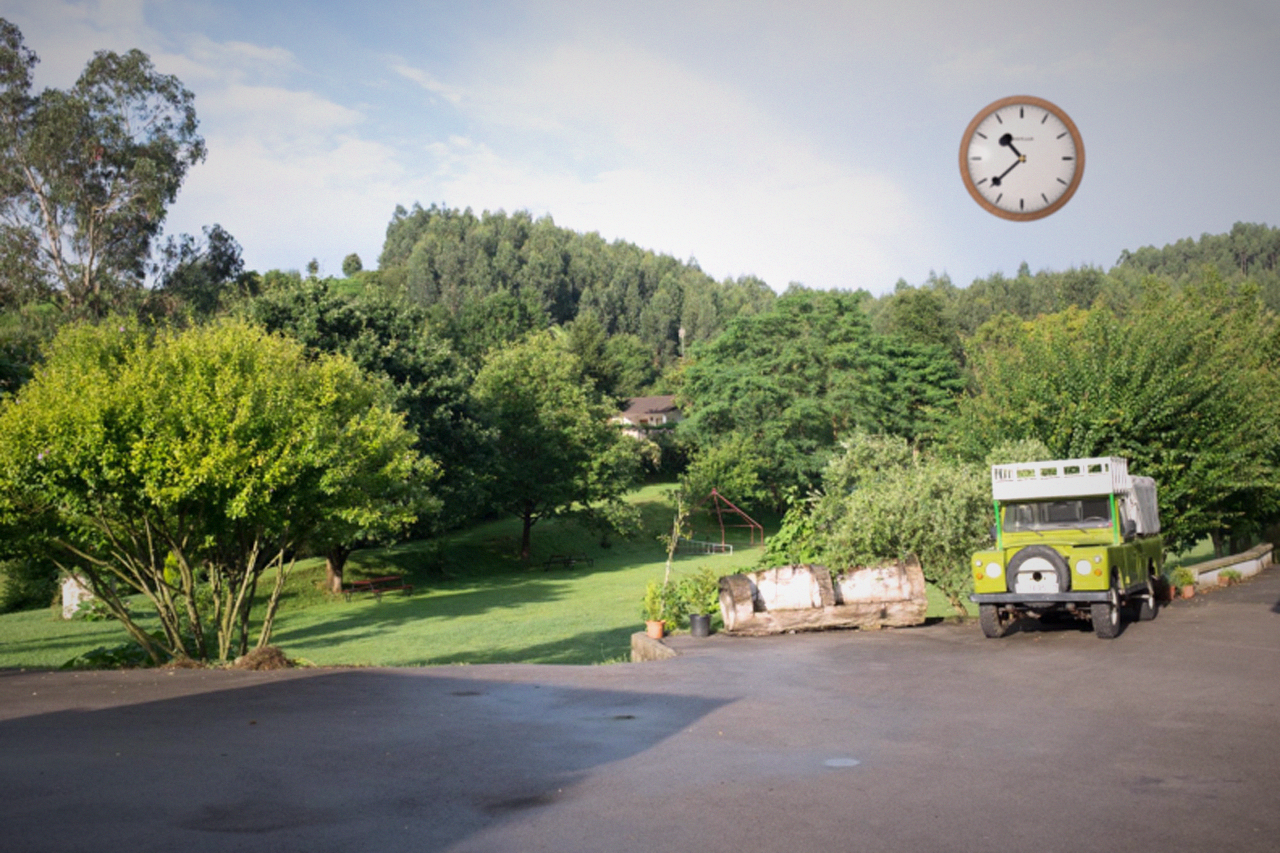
10:38
